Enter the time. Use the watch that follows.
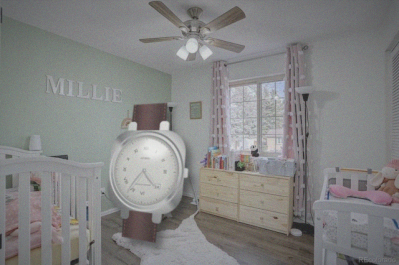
4:36
